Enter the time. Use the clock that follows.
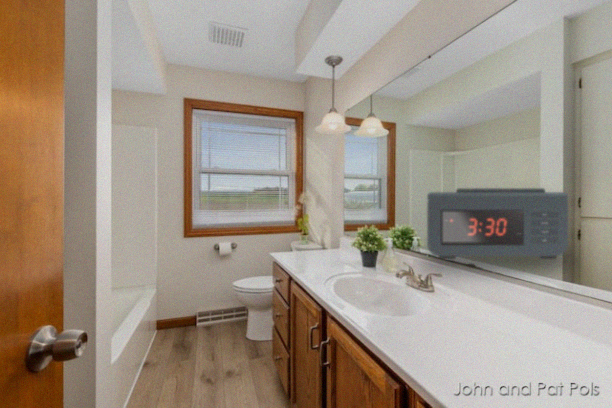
3:30
